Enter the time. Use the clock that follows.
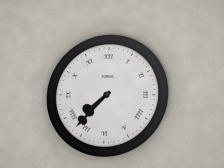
7:37
